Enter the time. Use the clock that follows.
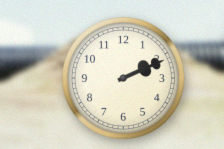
2:11
